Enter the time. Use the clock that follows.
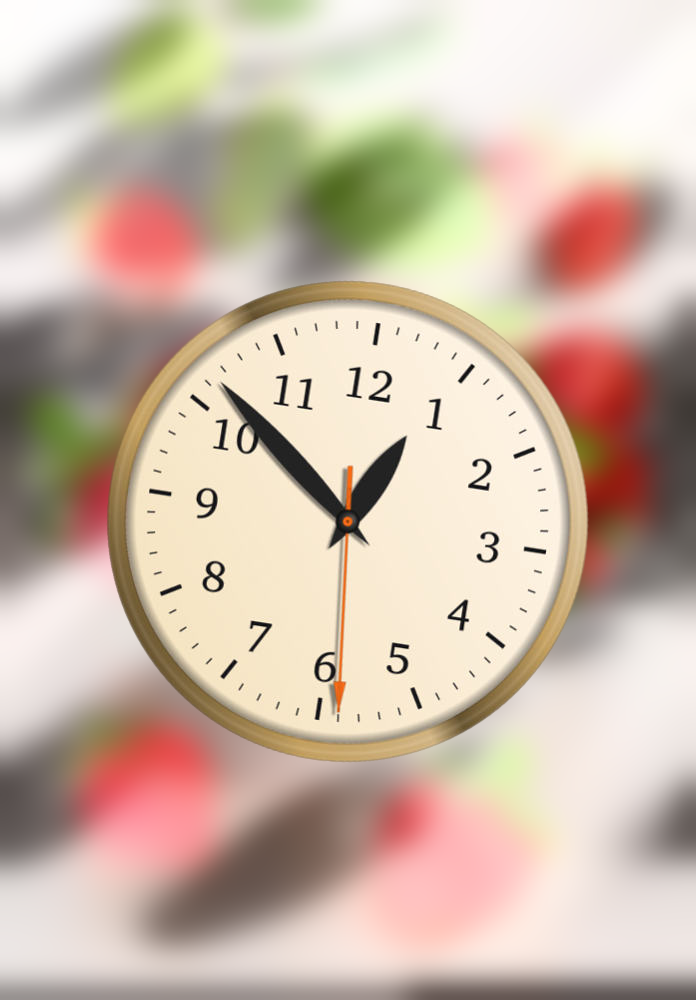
12:51:29
